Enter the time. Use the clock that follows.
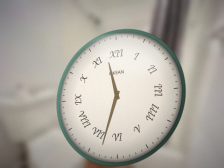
11:33
